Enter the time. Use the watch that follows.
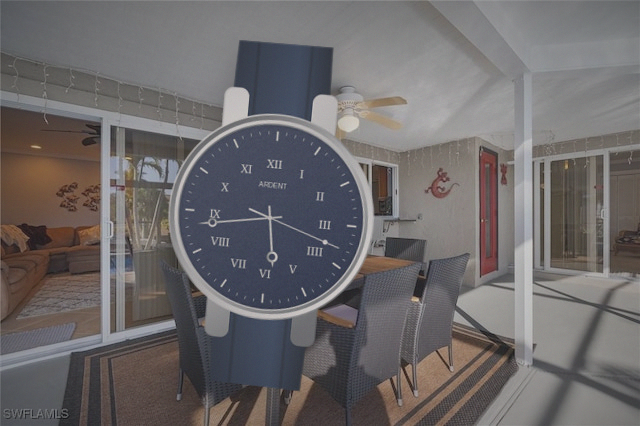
5:43:18
